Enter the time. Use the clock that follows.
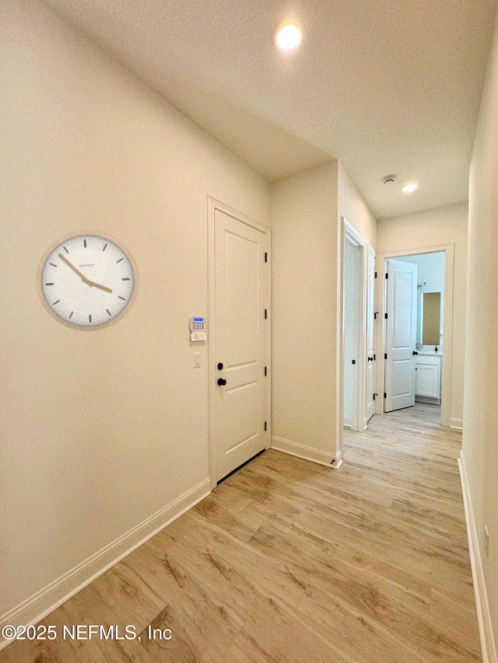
3:53
